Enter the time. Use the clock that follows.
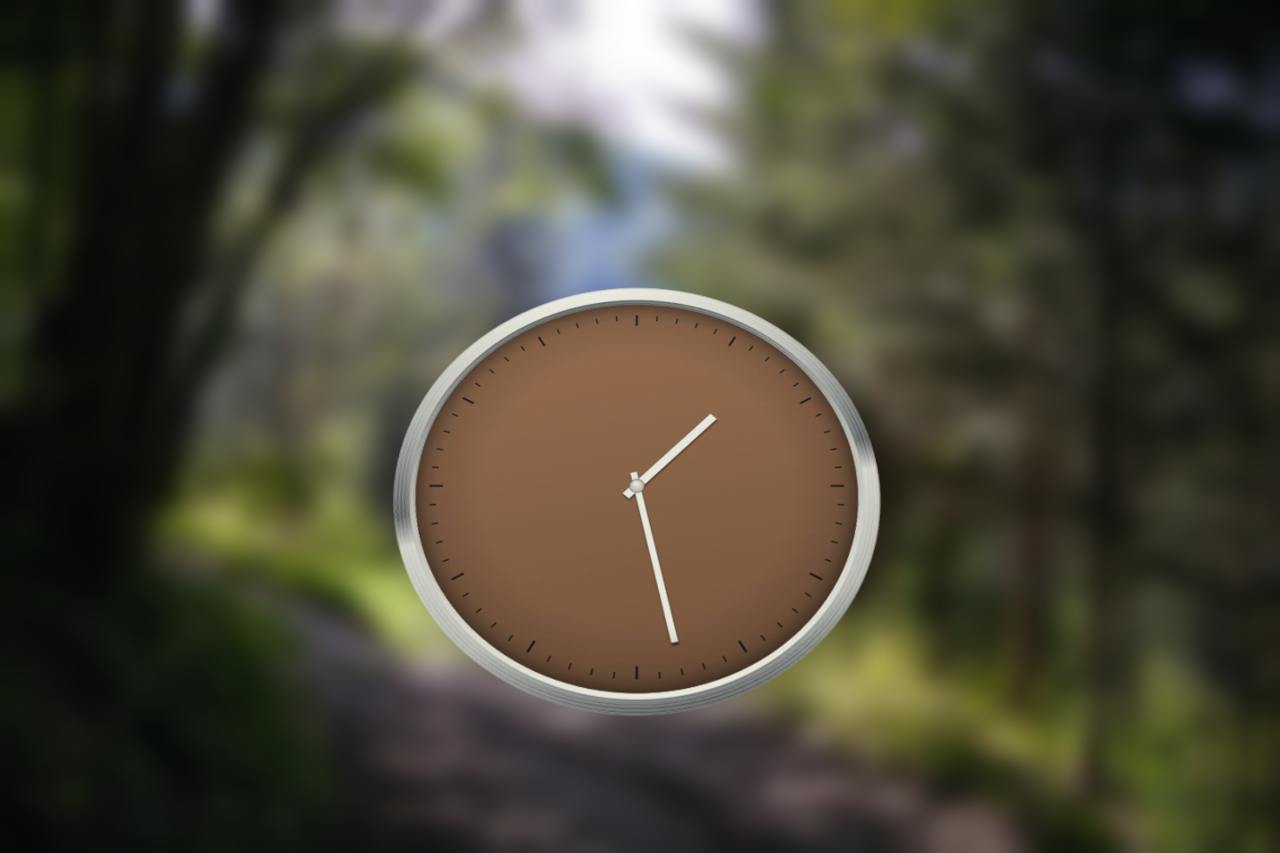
1:28
